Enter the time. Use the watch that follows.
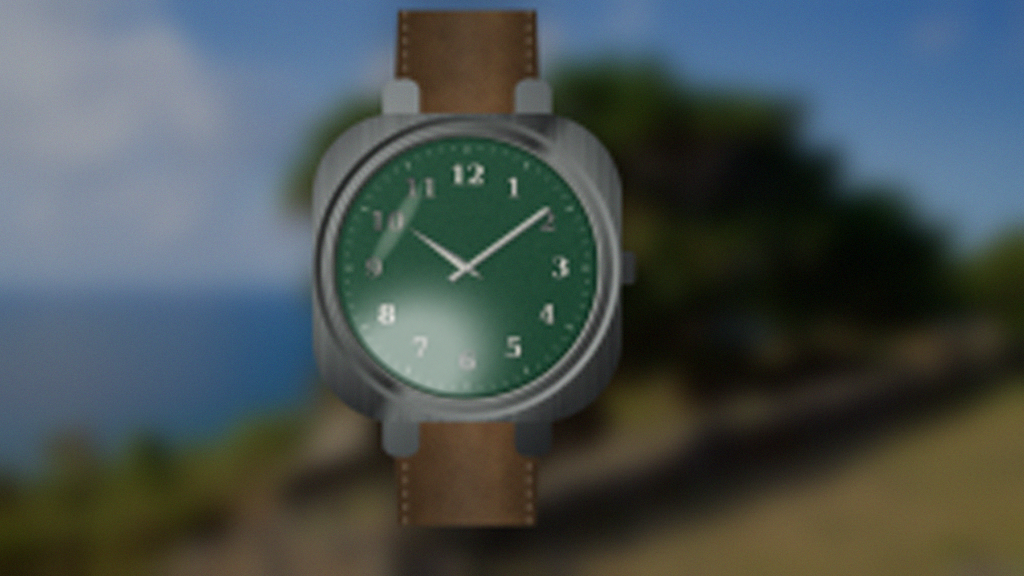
10:09
